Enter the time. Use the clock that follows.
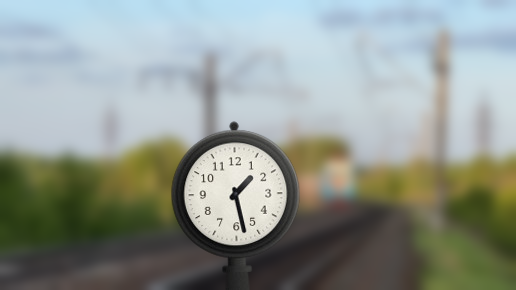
1:28
